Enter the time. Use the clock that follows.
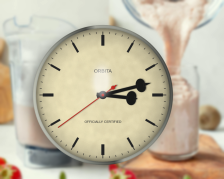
3:12:39
